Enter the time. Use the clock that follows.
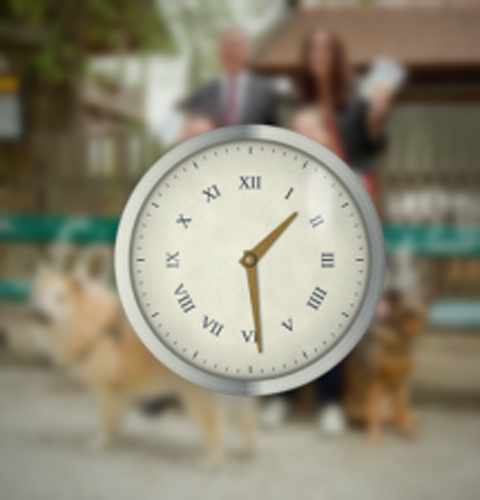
1:29
